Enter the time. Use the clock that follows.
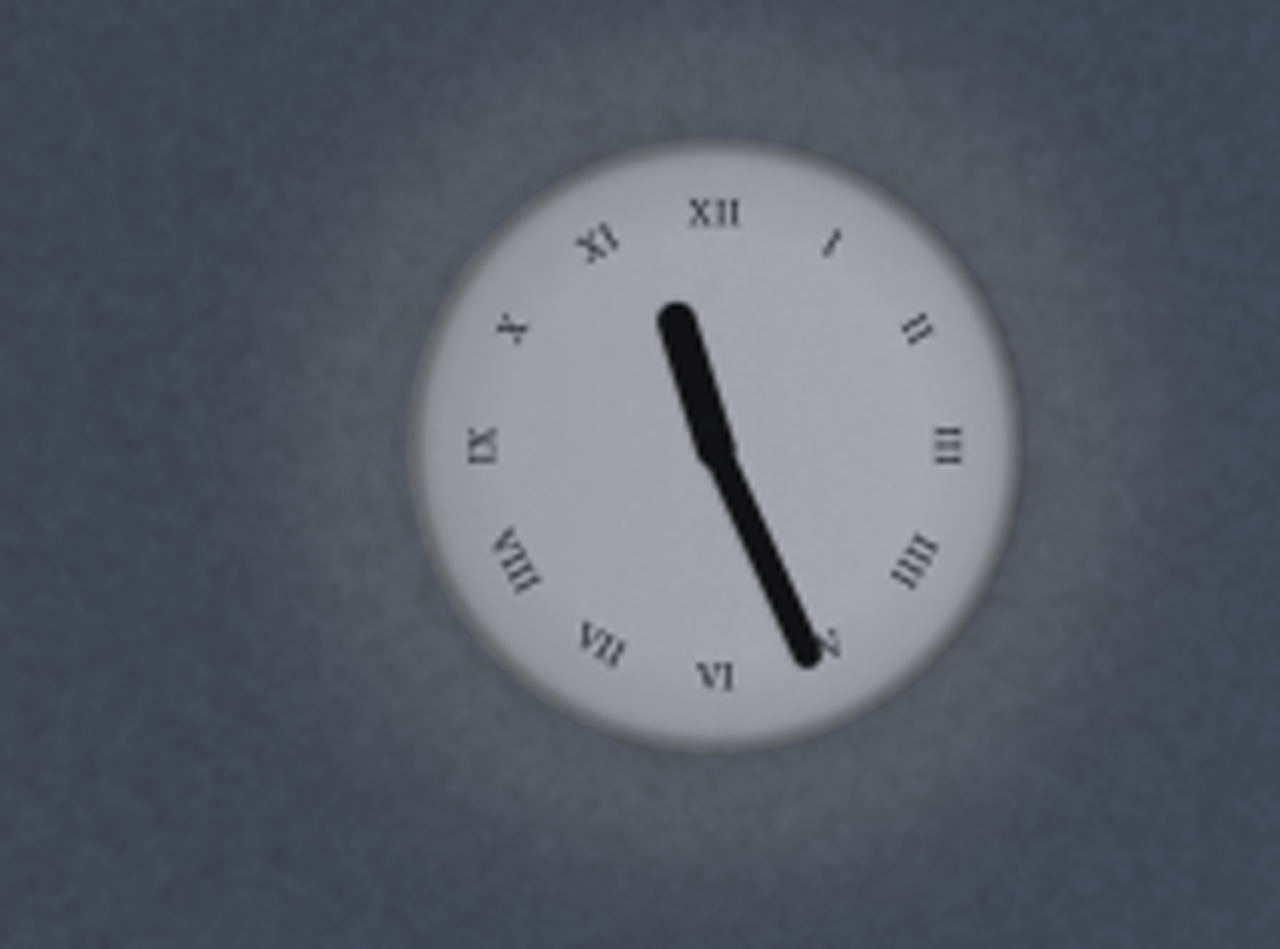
11:26
